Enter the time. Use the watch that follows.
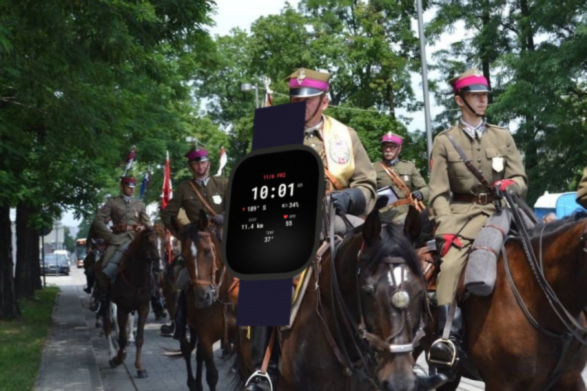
10:01
